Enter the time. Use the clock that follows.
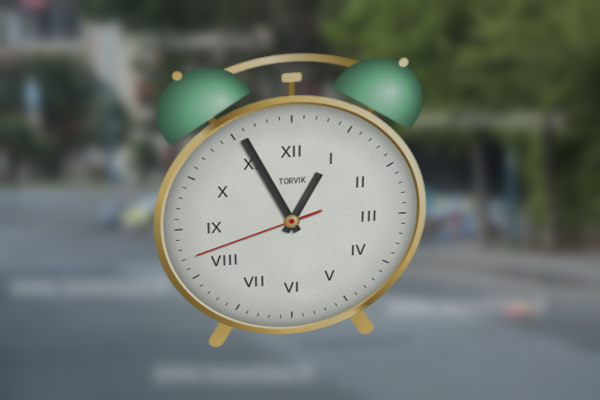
12:55:42
